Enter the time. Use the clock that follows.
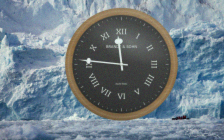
11:46
